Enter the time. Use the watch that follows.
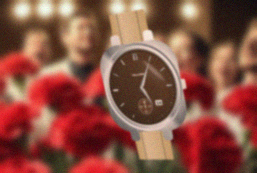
5:05
